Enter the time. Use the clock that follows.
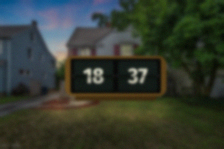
18:37
